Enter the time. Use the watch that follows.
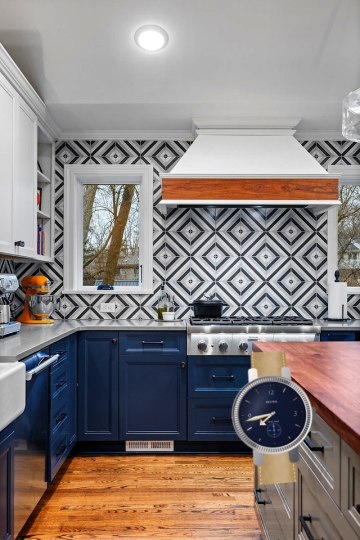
7:43
